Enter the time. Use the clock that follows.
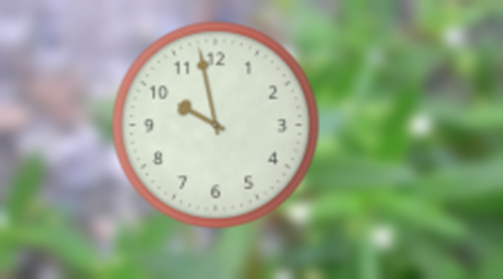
9:58
